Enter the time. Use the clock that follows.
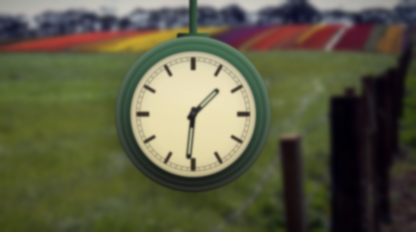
1:31
